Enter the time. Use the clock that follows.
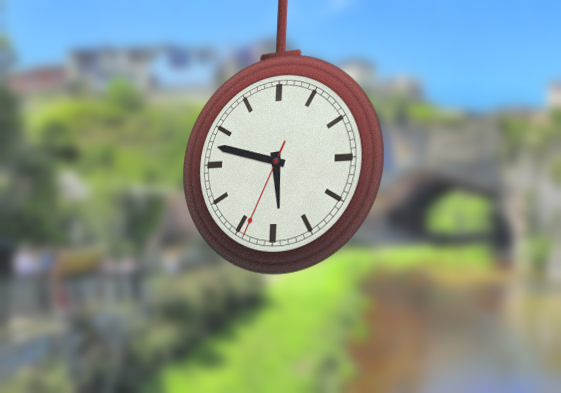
5:47:34
